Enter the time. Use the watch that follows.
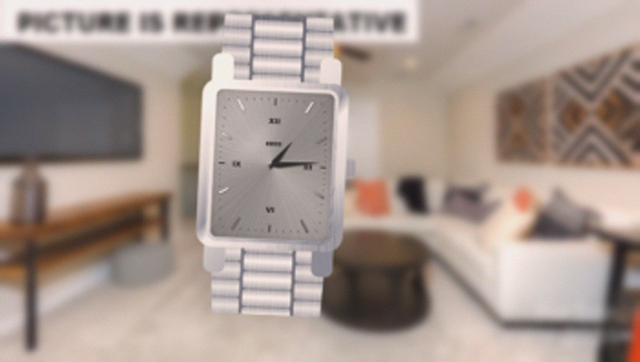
1:14
